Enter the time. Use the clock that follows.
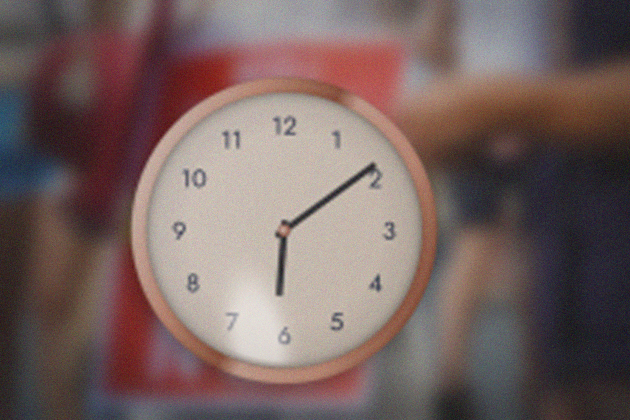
6:09
